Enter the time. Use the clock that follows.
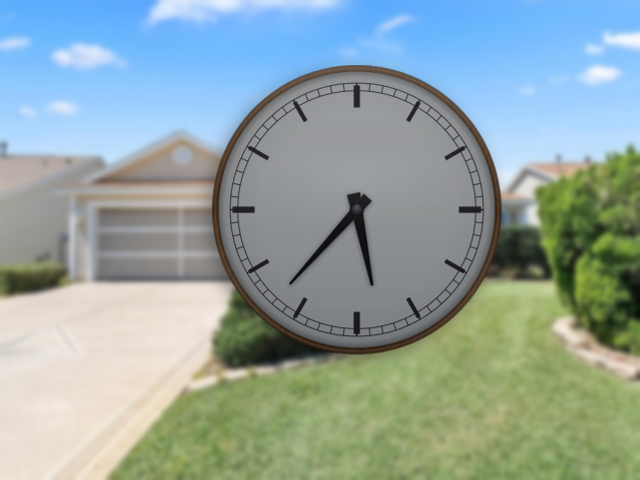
5:37
